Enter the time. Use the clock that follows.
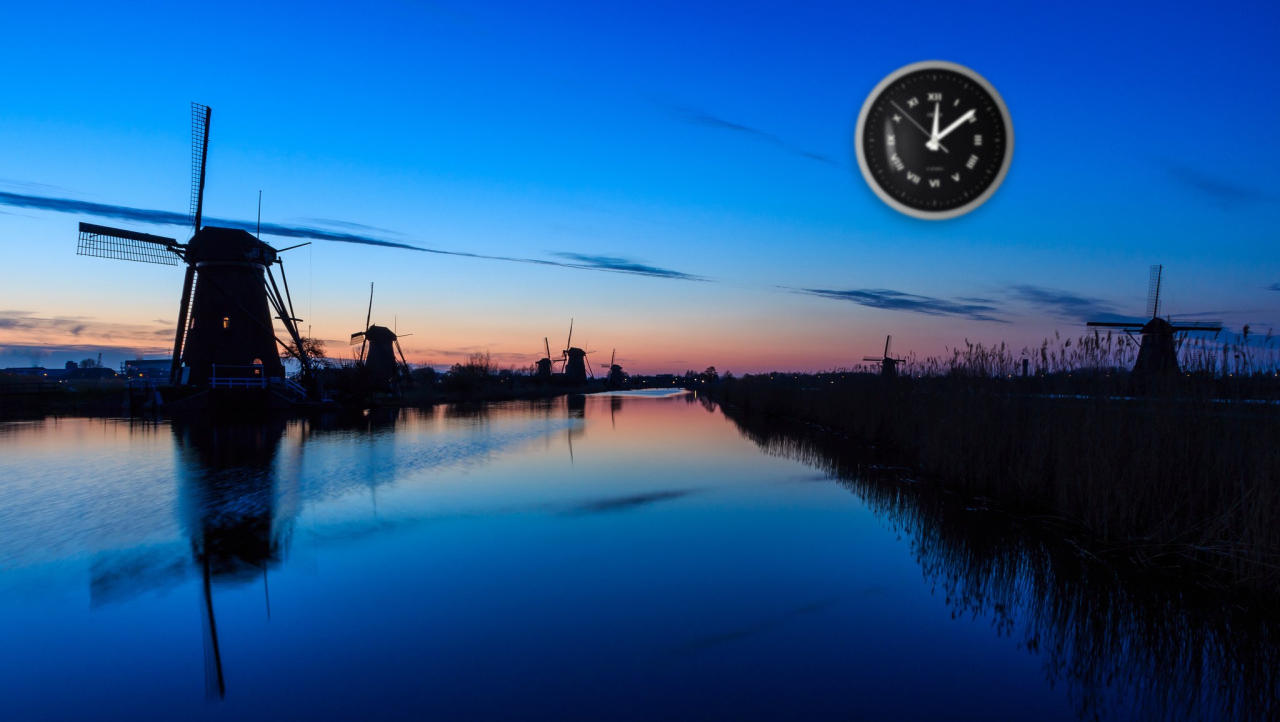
12:08:52
